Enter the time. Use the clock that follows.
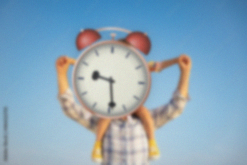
9:29
